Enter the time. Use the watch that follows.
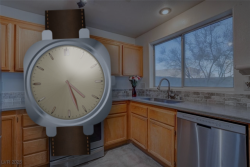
4:27
